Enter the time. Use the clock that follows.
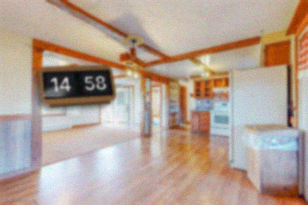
14:58
